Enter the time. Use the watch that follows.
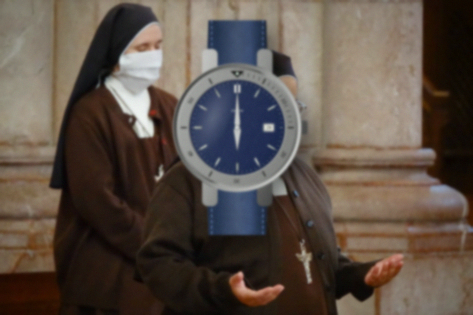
6:00
